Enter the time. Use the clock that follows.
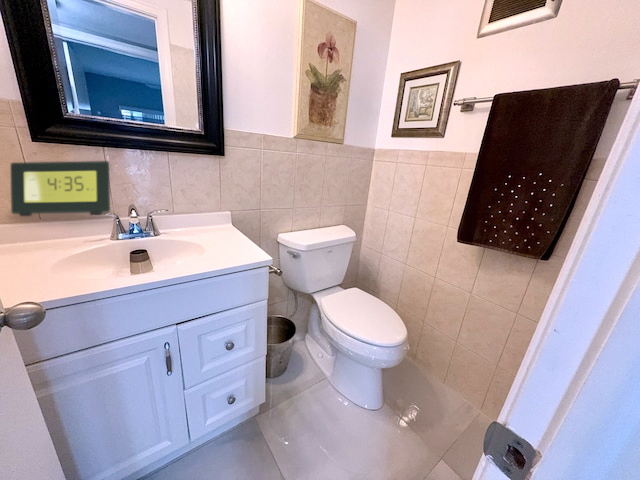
4:35
